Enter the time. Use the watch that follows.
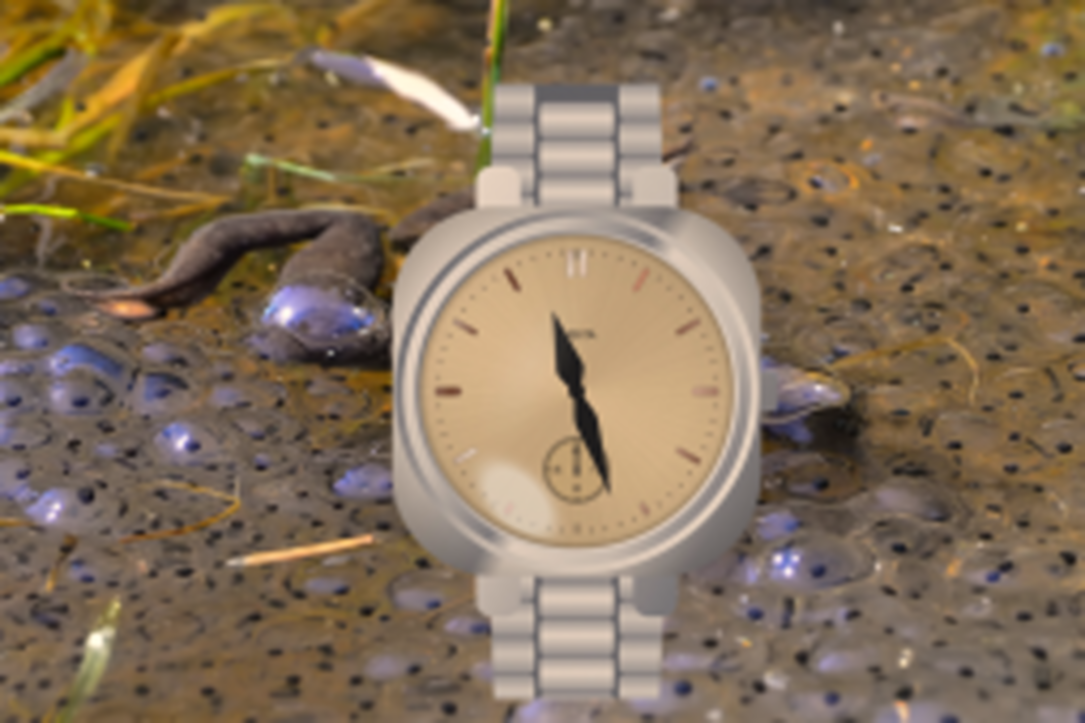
11:27
